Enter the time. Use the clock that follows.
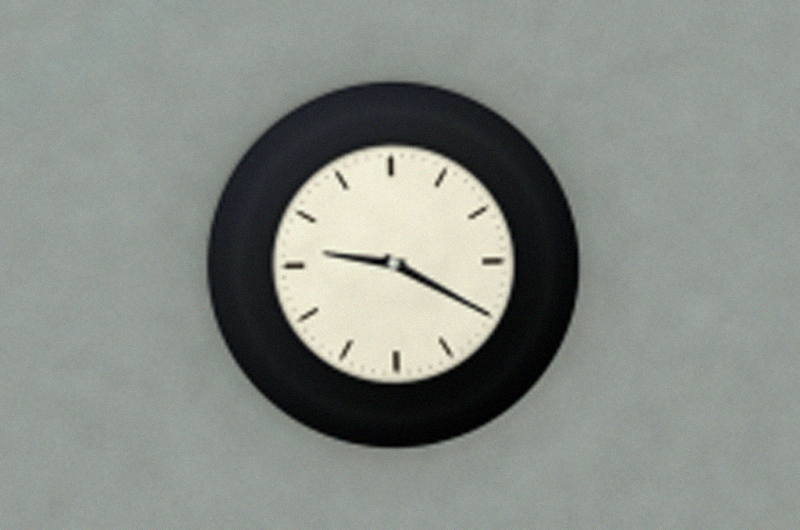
9:20
